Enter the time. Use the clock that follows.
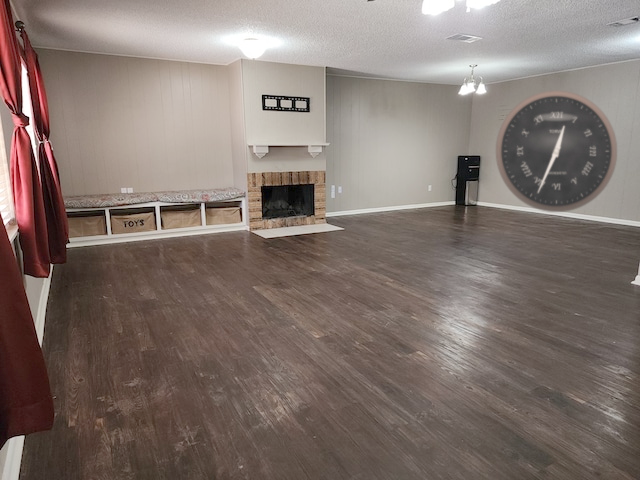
12:34
